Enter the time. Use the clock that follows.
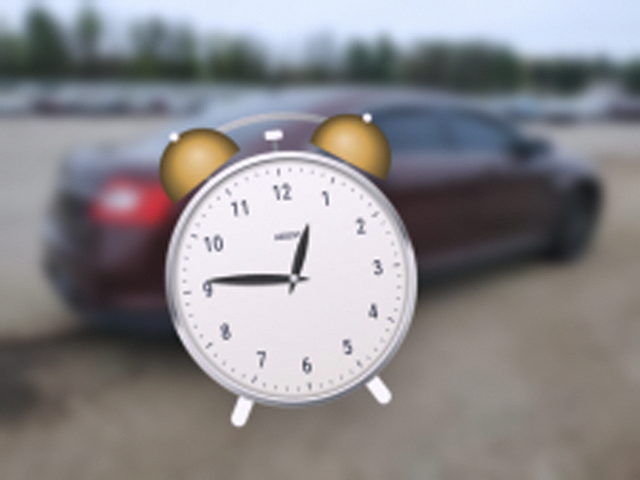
12:46
